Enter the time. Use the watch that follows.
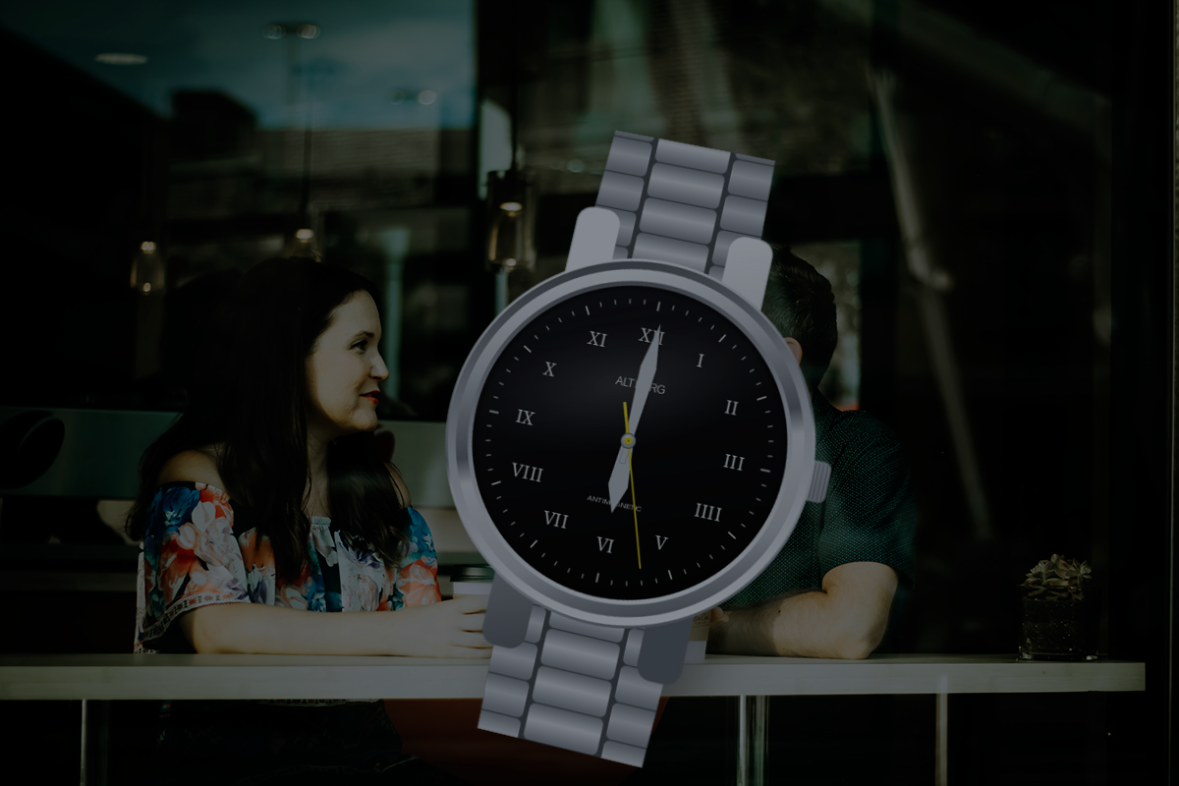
6:00:27
